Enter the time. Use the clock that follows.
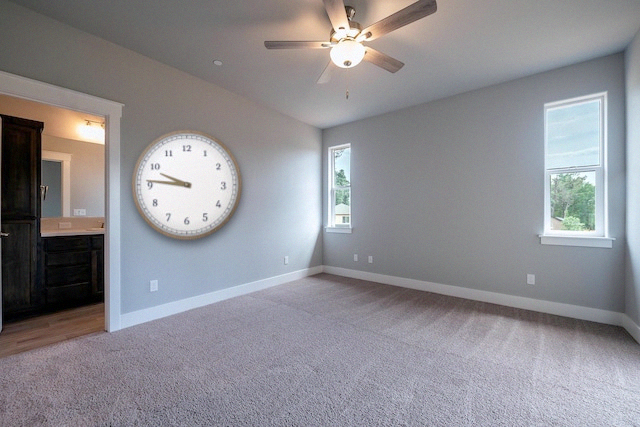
9:46
